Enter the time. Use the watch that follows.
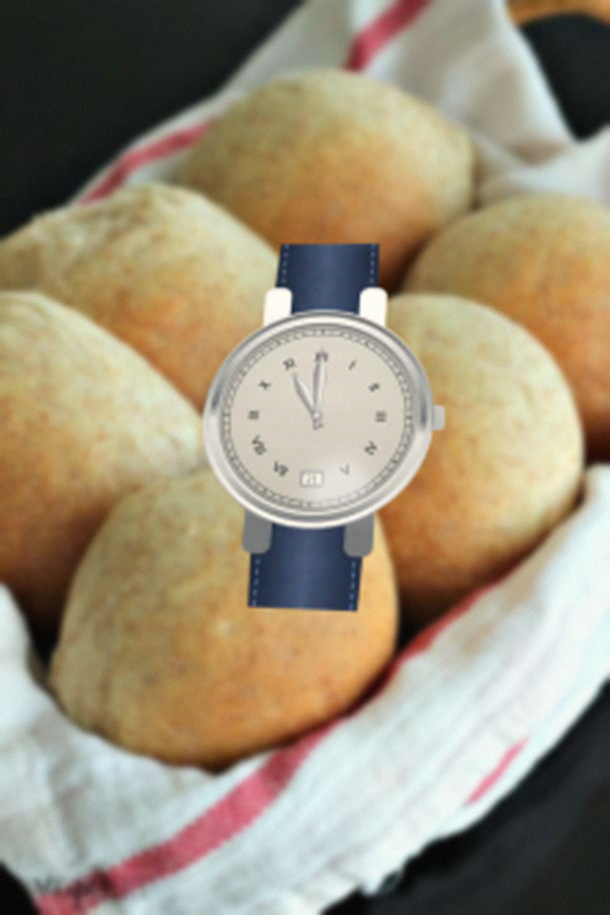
11:00
